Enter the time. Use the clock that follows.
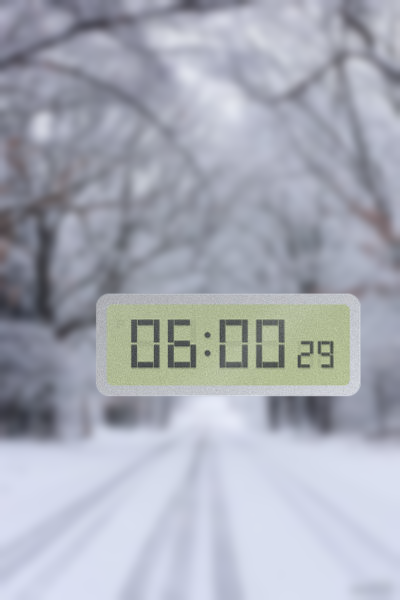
6:00:29
